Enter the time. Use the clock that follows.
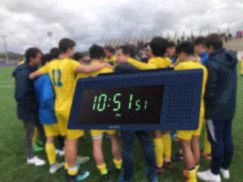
10:51:51
